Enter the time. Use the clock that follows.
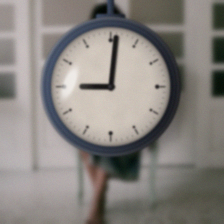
9:01
